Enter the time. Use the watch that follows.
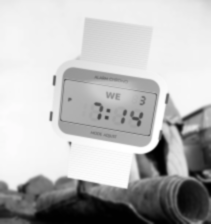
7:14
